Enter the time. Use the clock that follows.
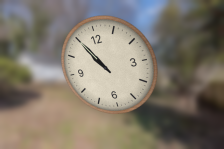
10:55
